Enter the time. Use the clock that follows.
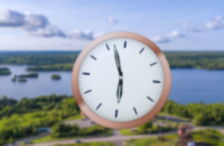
5:57
